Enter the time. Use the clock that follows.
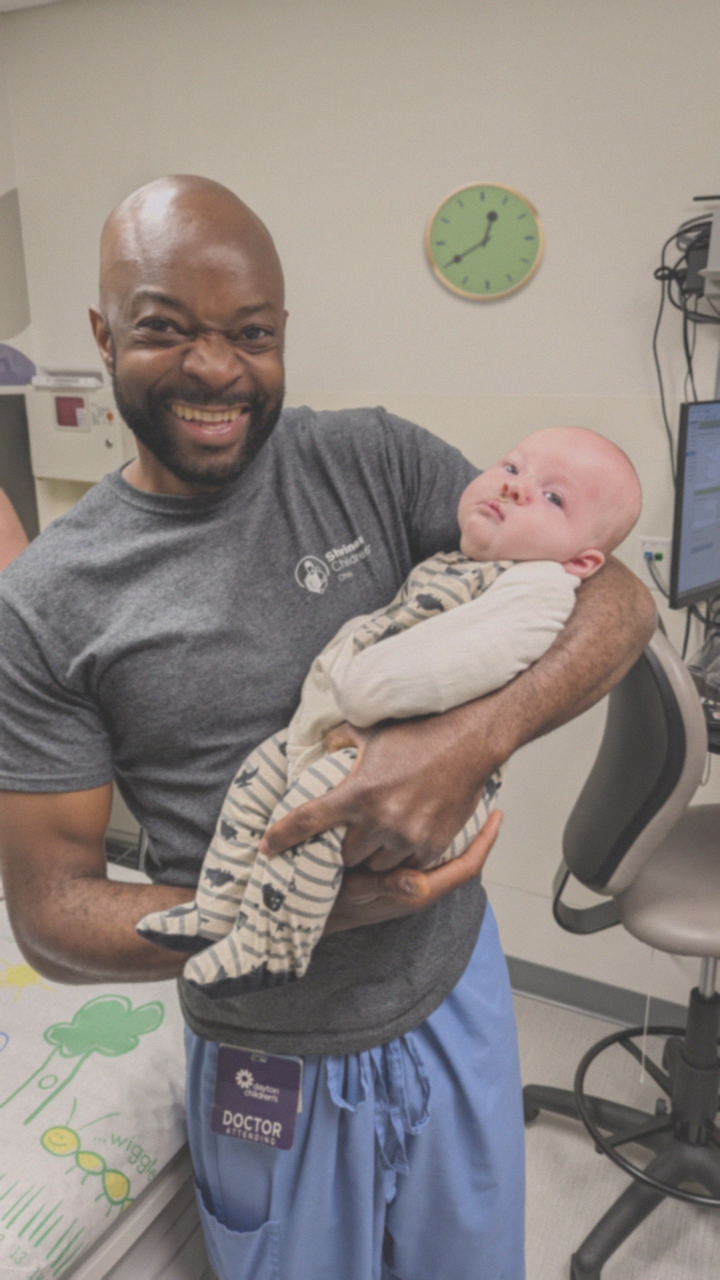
12:40
